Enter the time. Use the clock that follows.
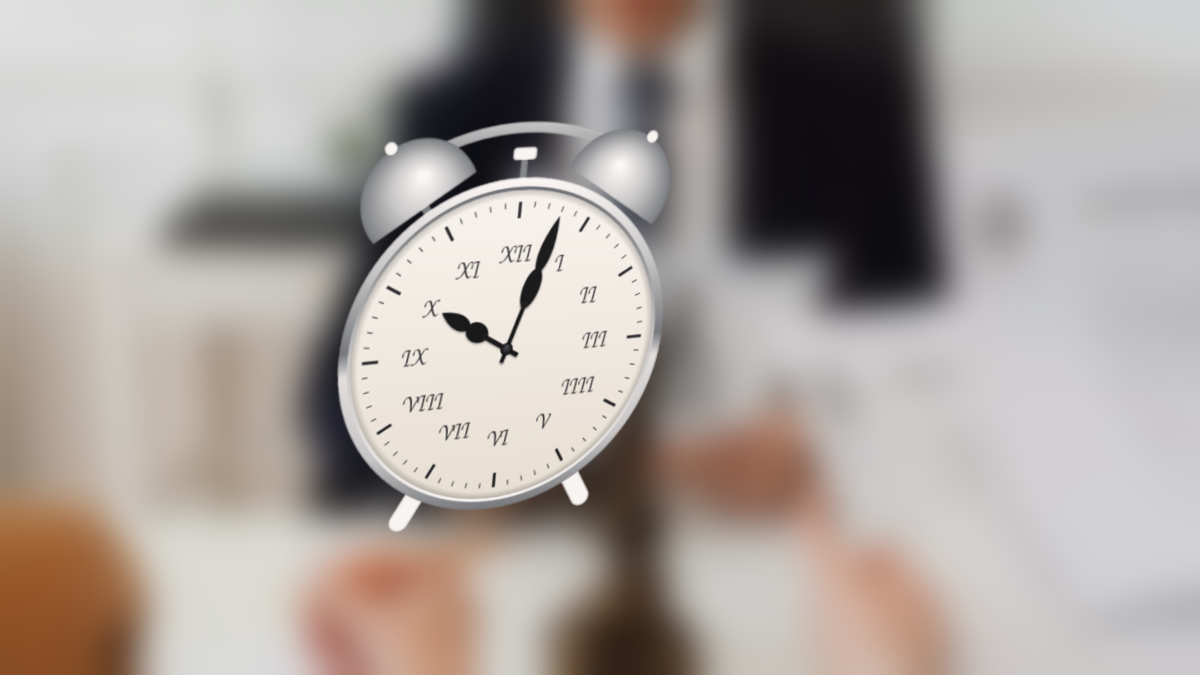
10:03
